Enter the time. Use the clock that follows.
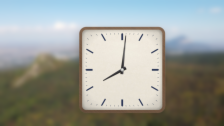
8:01
